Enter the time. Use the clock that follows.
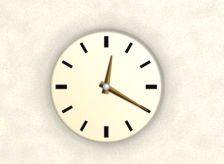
12:20
